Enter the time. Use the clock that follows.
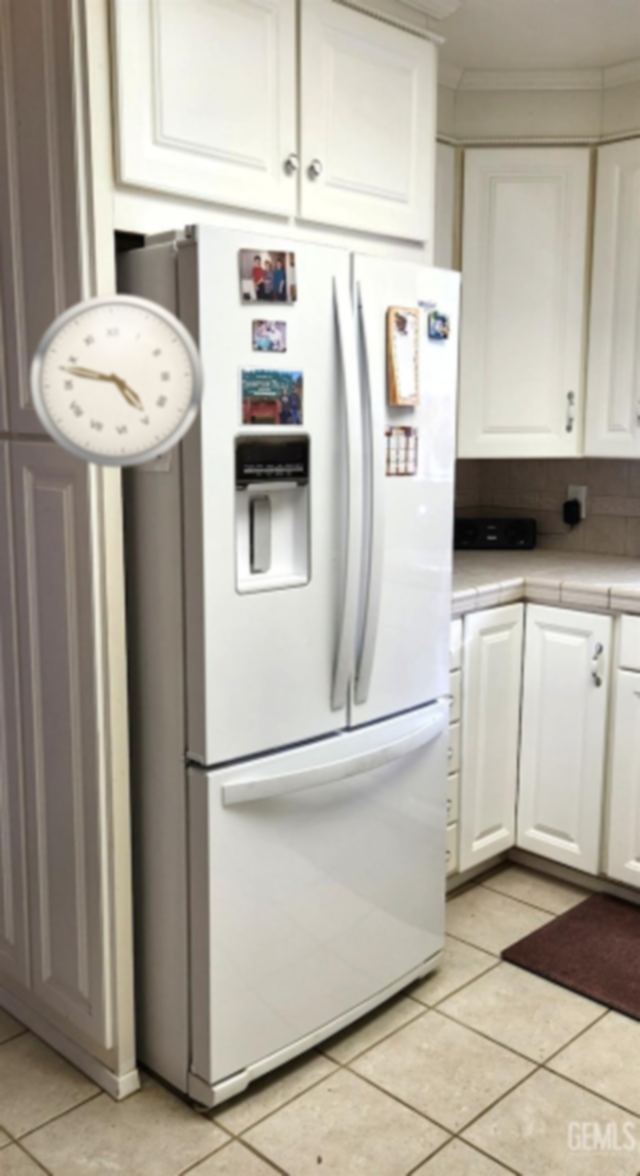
4:48
